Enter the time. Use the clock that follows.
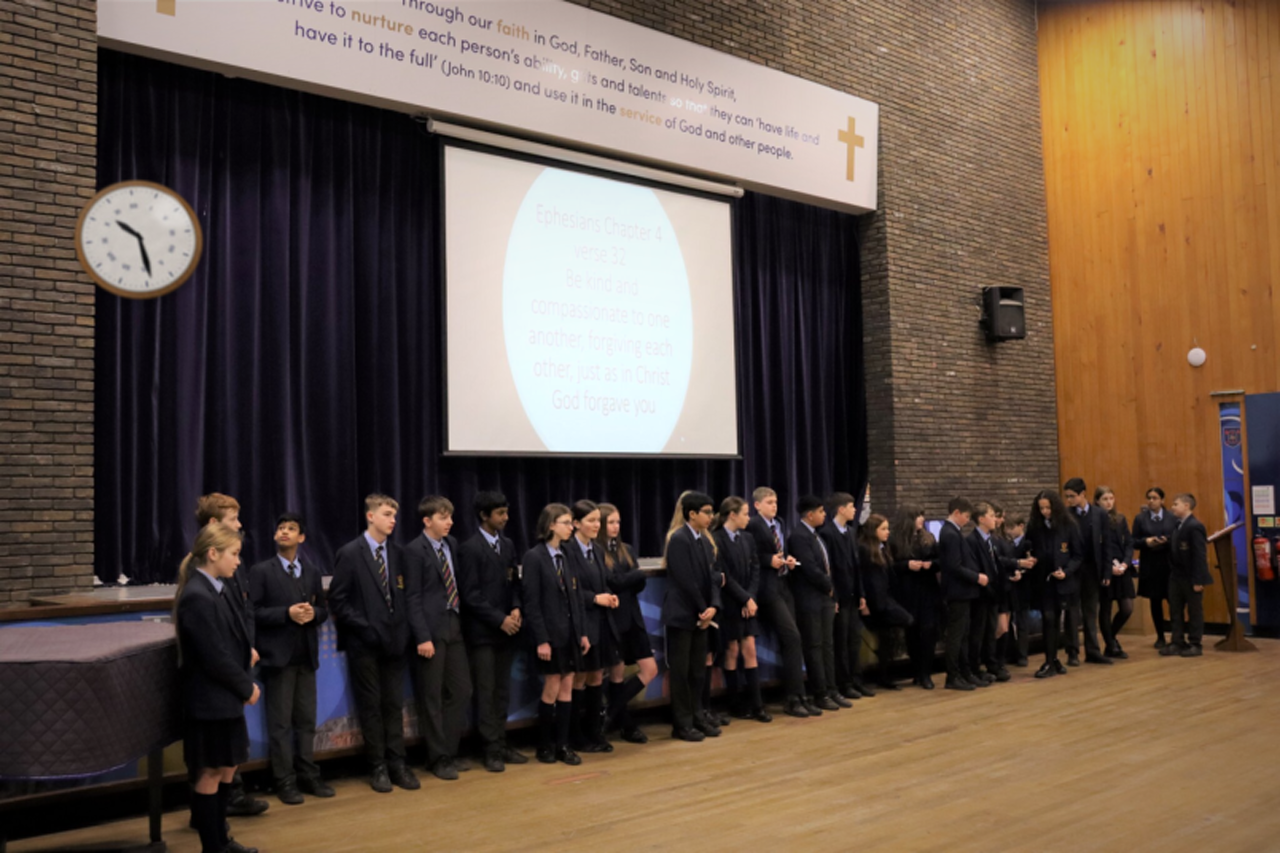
10:29
